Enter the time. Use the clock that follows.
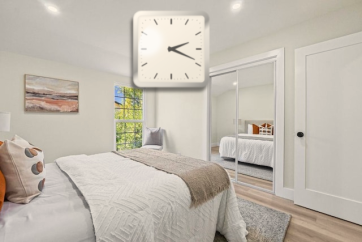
2:19
